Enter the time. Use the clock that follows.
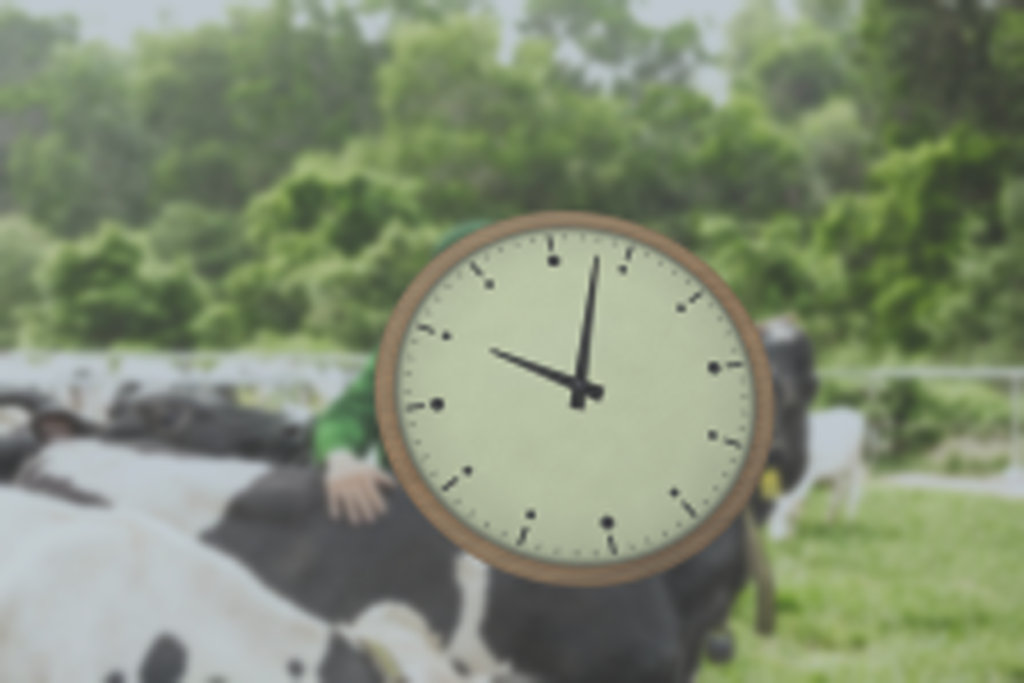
10:03
